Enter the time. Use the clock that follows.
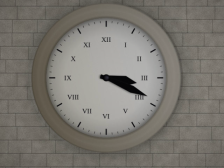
3:19
